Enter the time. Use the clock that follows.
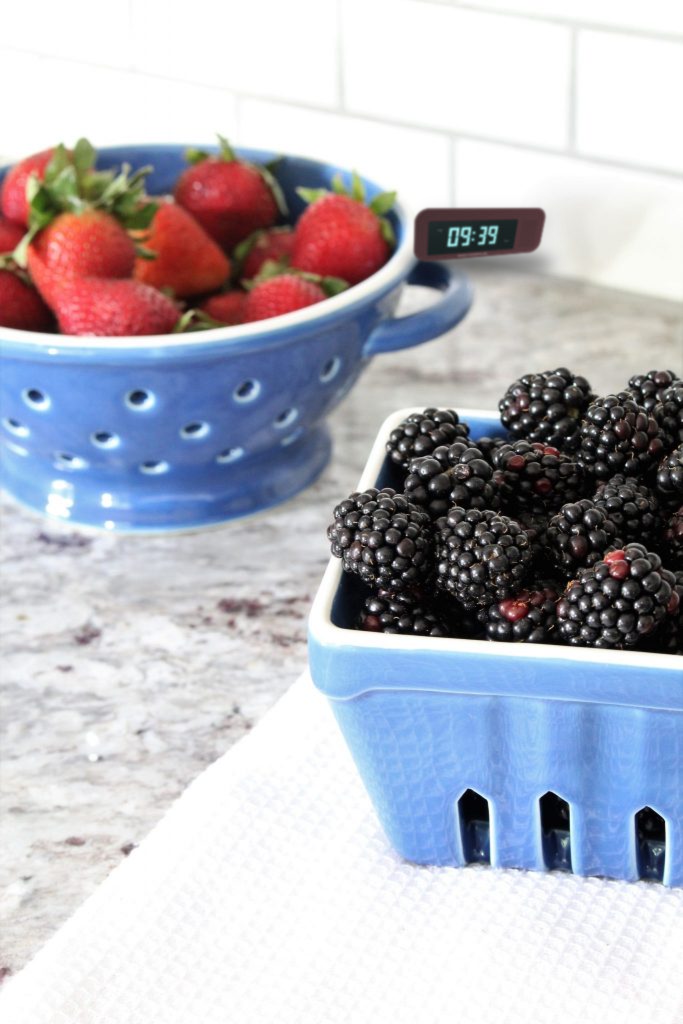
9:39
